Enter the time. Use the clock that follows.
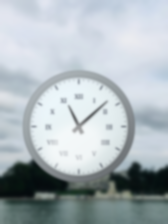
11:08
